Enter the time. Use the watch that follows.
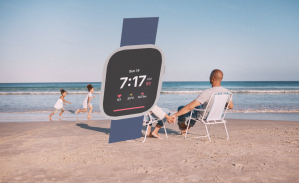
7:17
